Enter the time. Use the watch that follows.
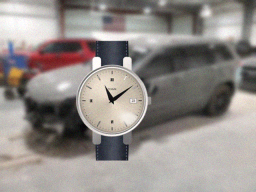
11:09
